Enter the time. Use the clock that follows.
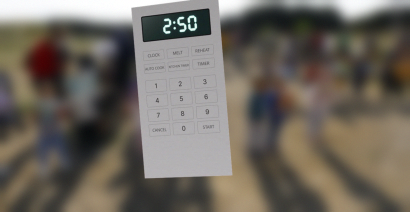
2:50
